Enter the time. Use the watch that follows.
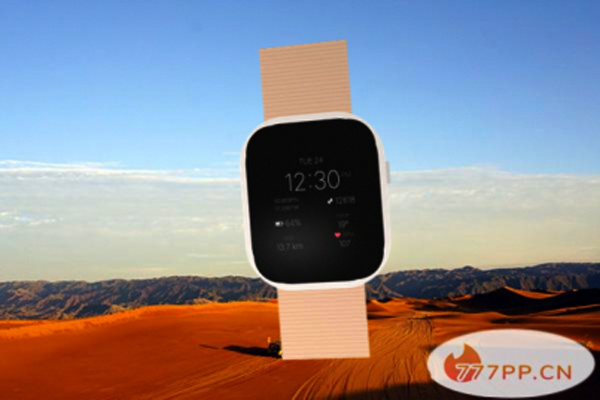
12:30
